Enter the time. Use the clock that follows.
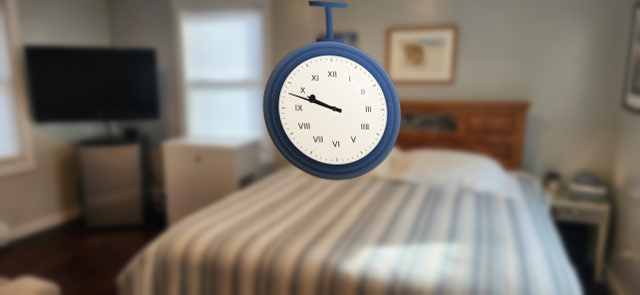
9:48
